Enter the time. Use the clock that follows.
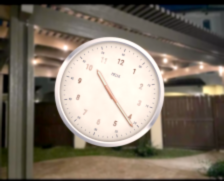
10:21
